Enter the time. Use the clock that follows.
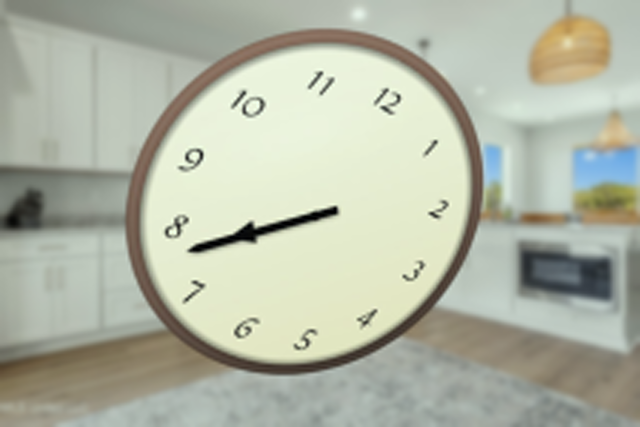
7:38
